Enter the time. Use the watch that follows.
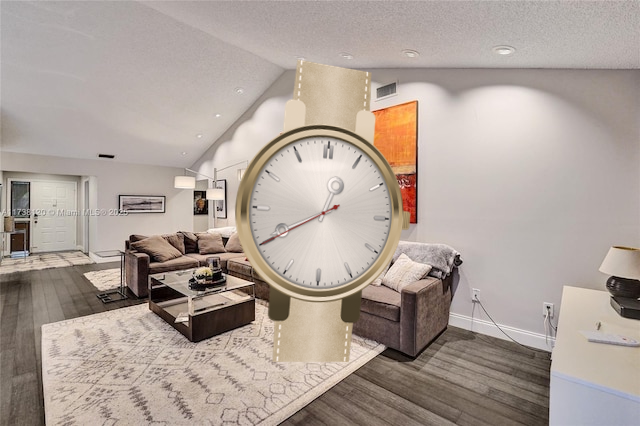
12:40:40
